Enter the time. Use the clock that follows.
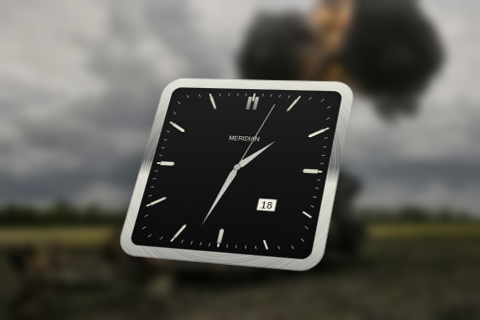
1:33:03
